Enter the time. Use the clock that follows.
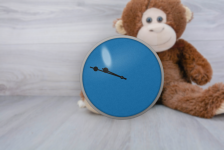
9:48
